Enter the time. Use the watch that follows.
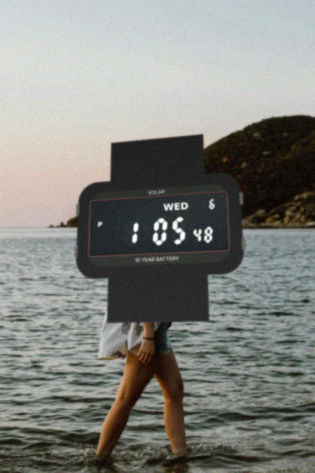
1:05:48
